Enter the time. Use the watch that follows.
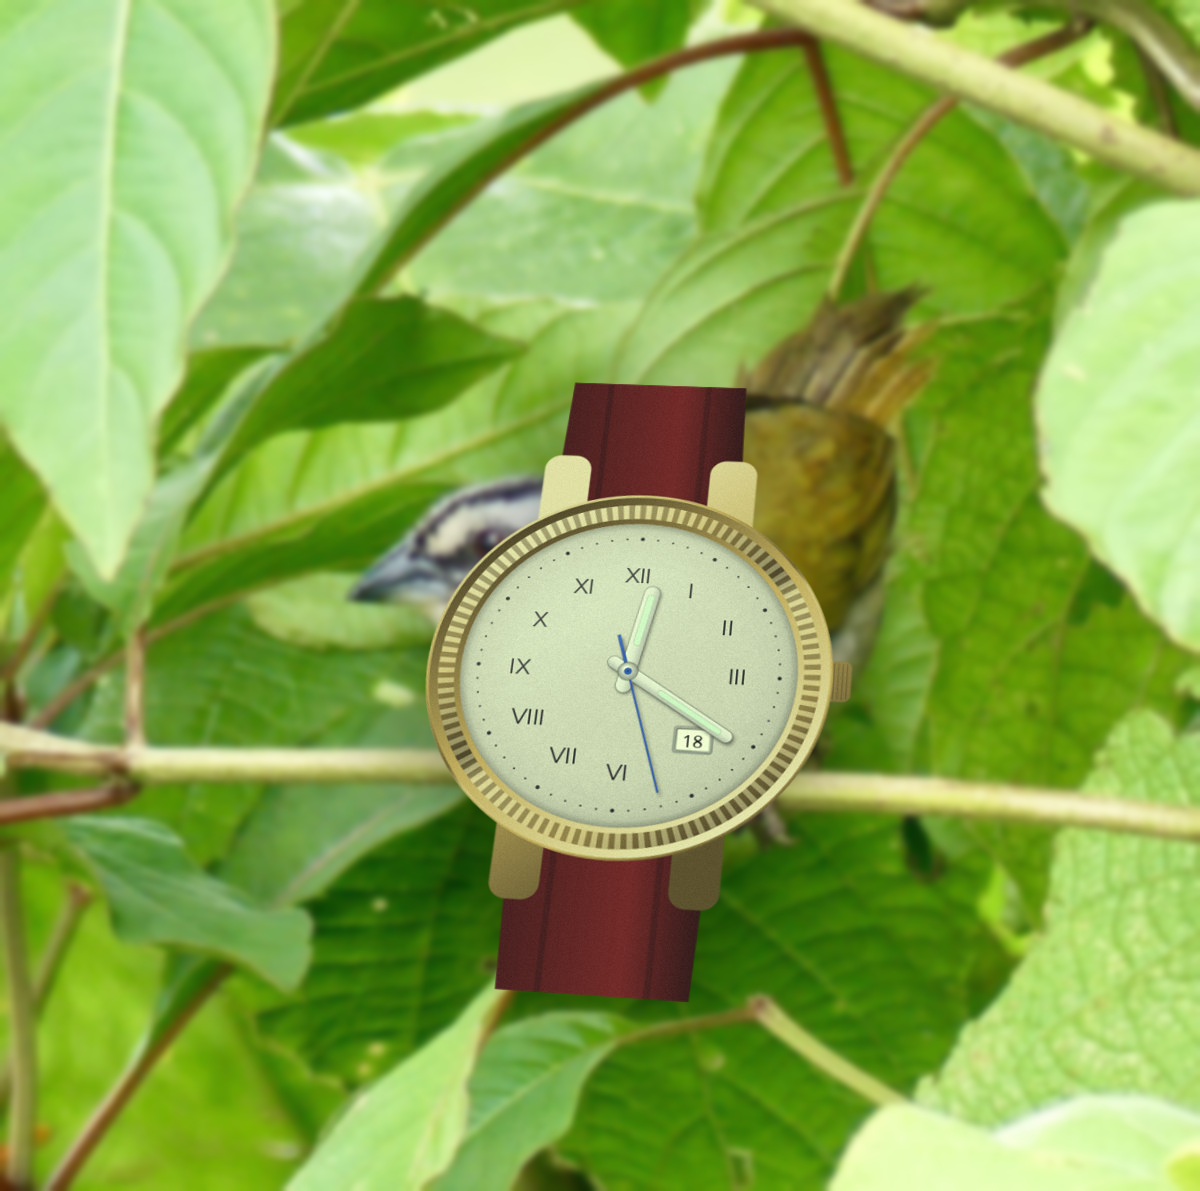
12:20:27
